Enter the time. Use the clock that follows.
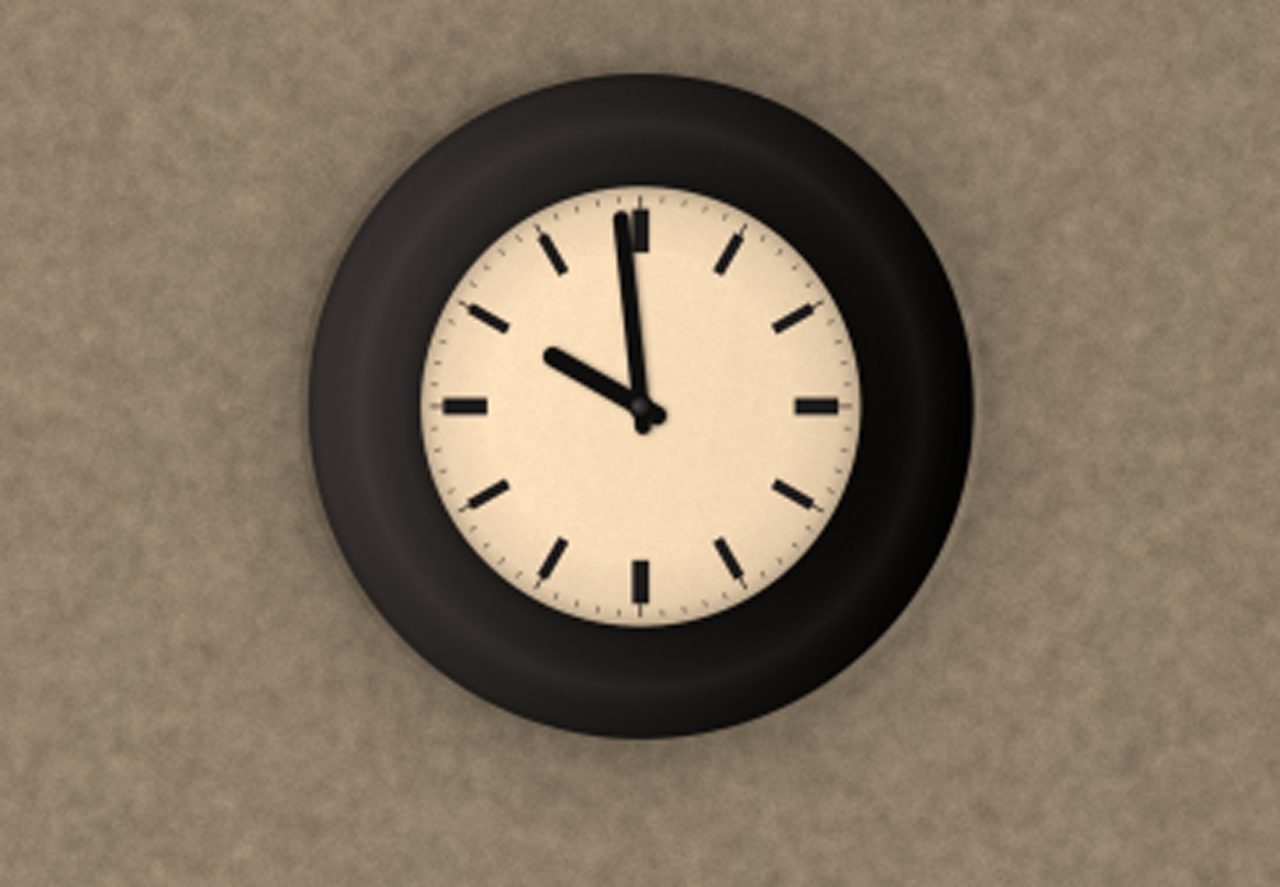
9:59
